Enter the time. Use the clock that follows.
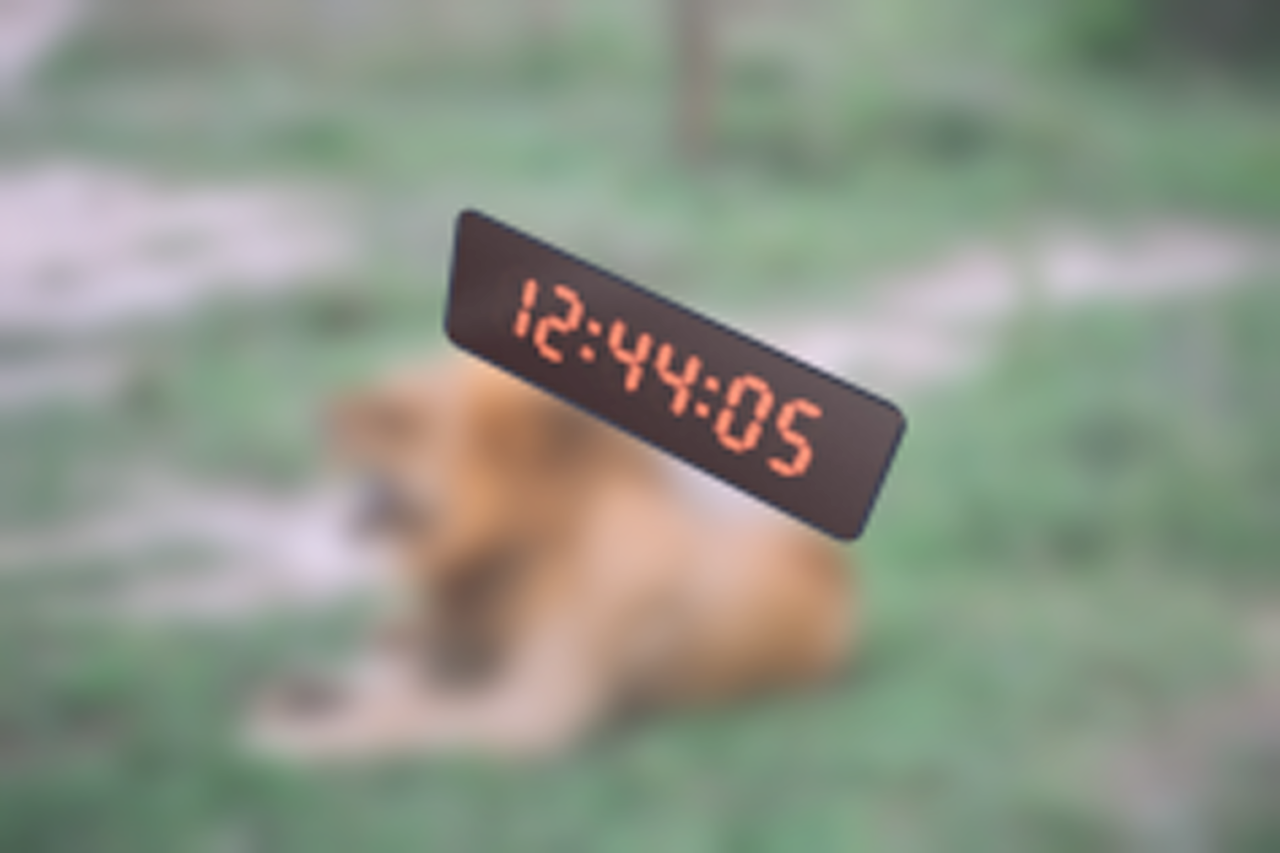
12:44:05
